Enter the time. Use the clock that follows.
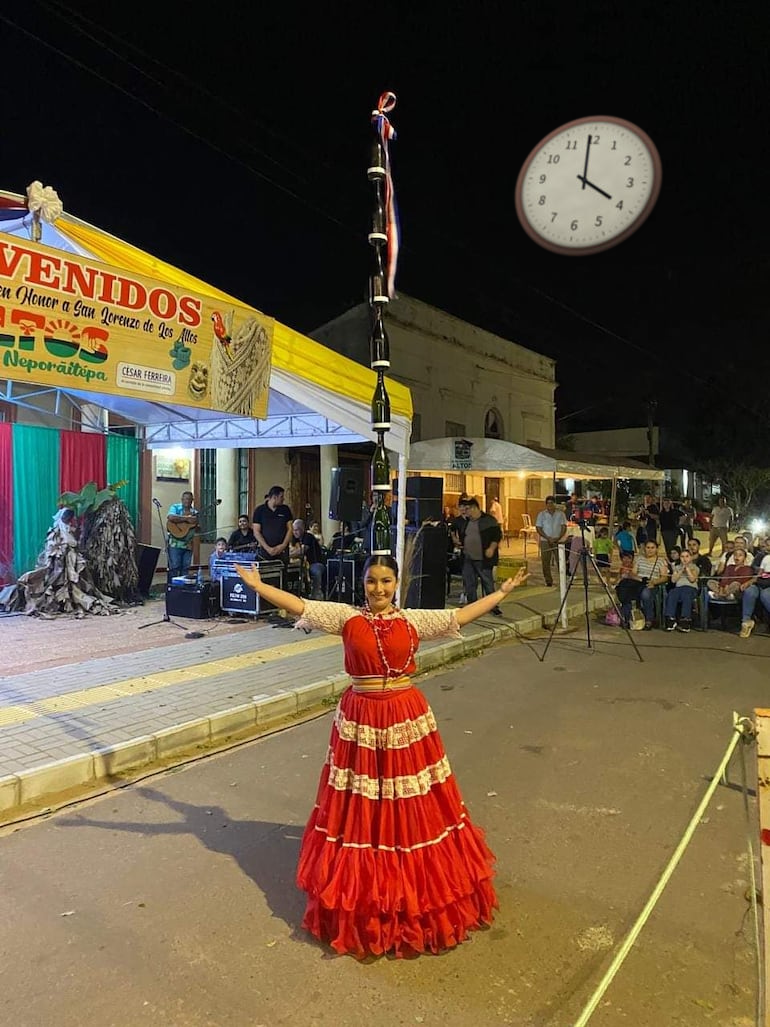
3:59
